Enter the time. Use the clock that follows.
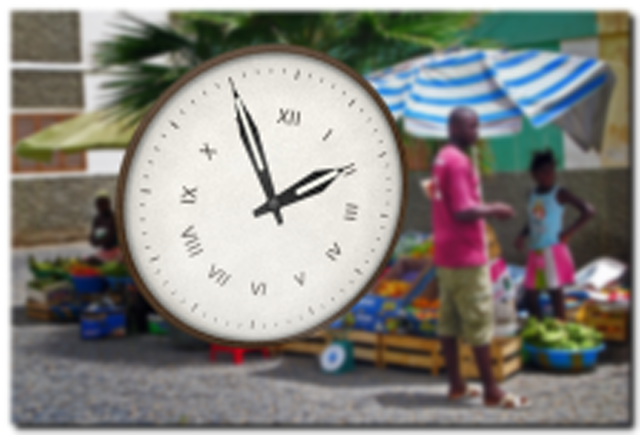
1:55
